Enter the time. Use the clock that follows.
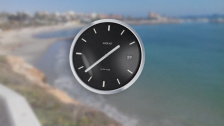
1:38
